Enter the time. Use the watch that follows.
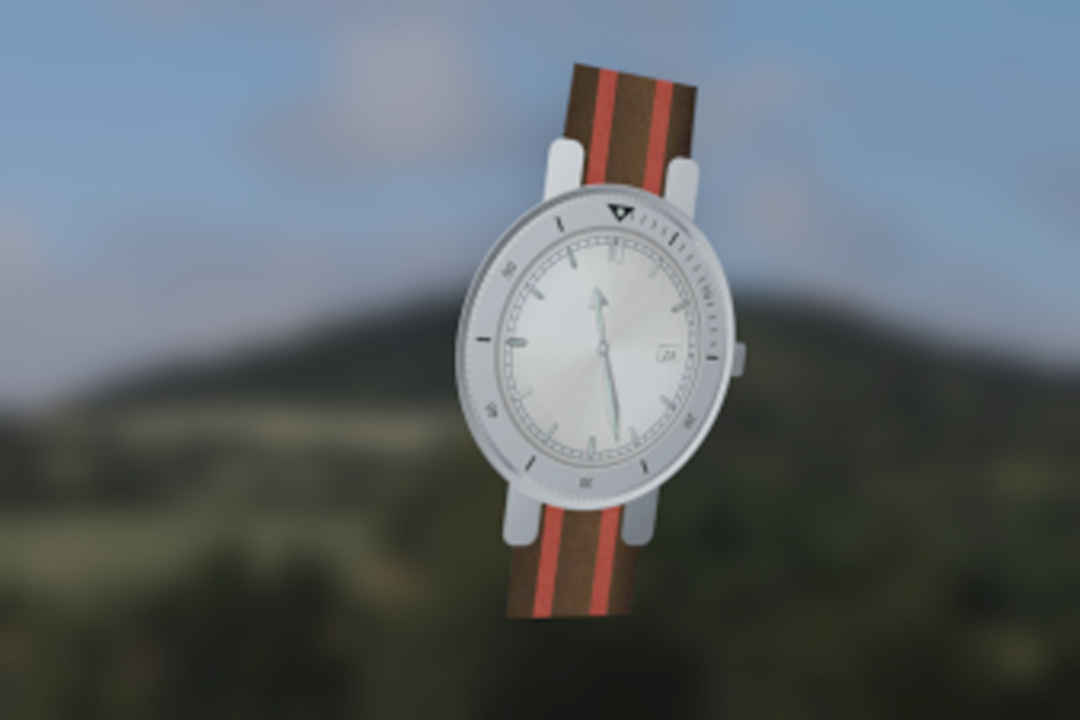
11:27
